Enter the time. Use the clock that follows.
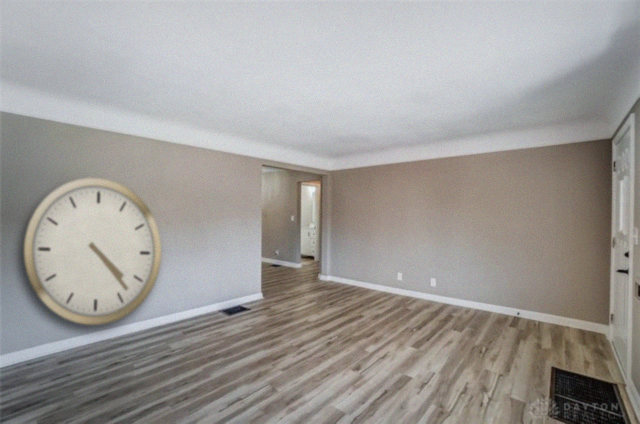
4:23
